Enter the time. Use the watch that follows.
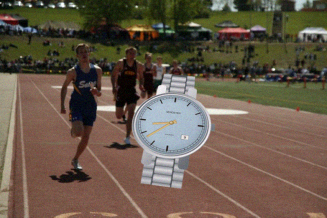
8:38
